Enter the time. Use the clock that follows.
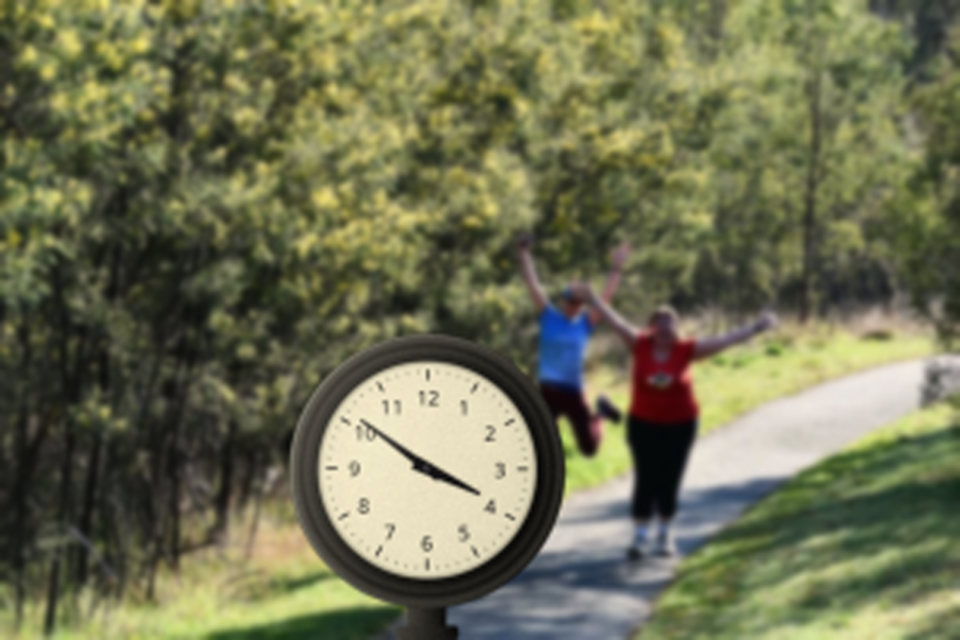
3:51
